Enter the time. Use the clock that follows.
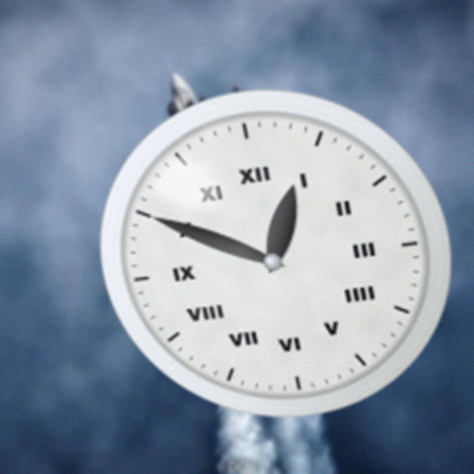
12:50
